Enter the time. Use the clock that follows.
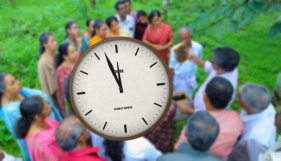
11:57
